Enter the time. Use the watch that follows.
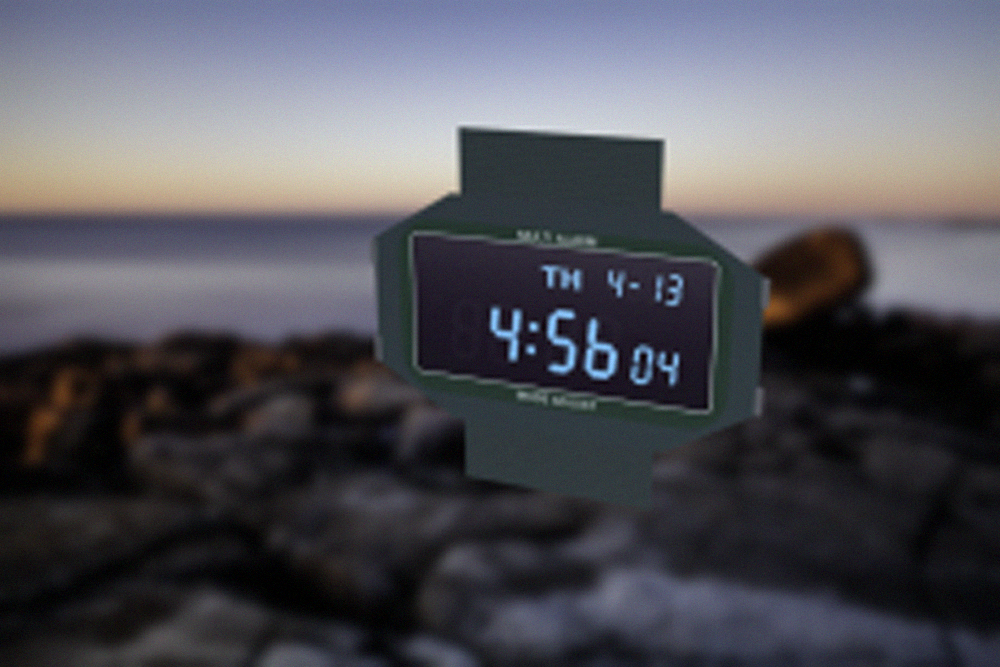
4:56:04
